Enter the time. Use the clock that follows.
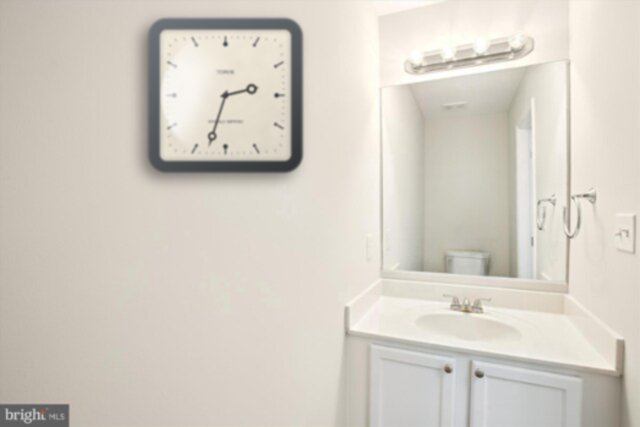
2:33
